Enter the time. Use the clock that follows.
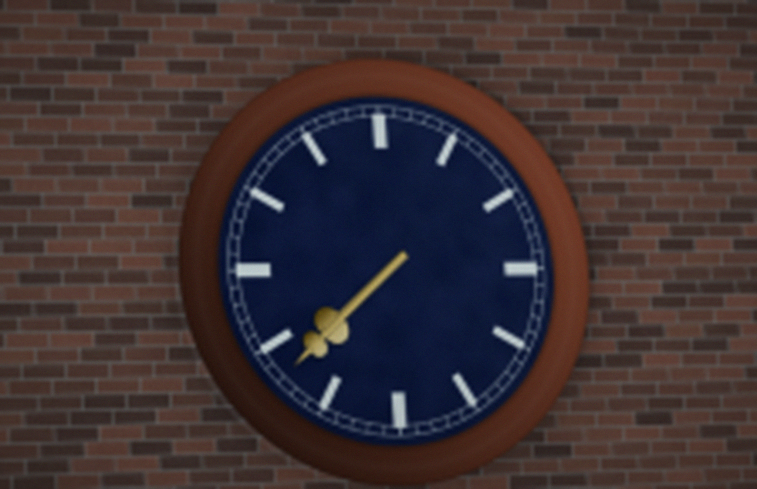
7:38
